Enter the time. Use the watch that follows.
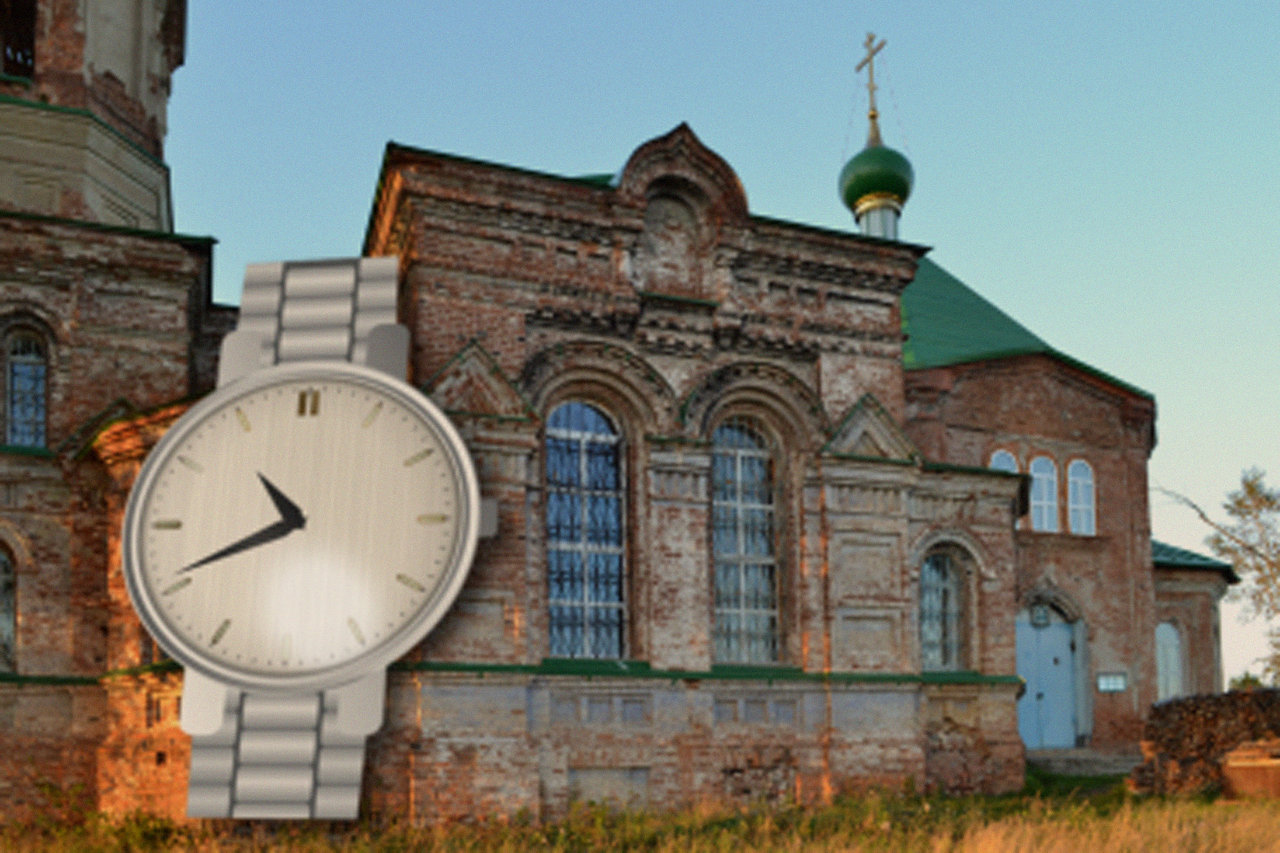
10:41
